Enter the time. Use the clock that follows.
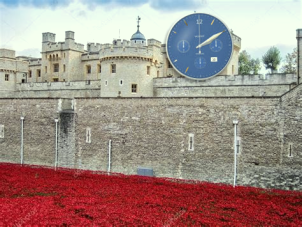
2:10
